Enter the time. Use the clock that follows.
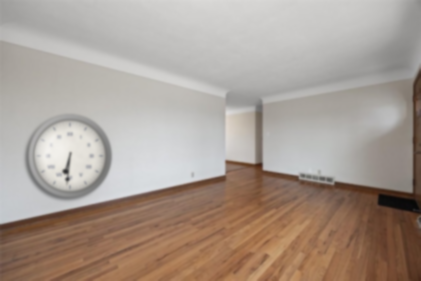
6:31
